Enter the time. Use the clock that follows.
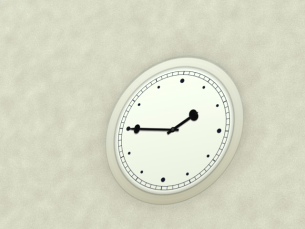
1:45
